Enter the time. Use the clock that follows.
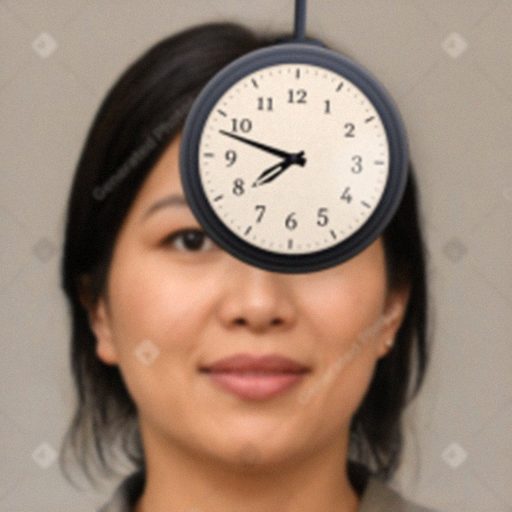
7:48
